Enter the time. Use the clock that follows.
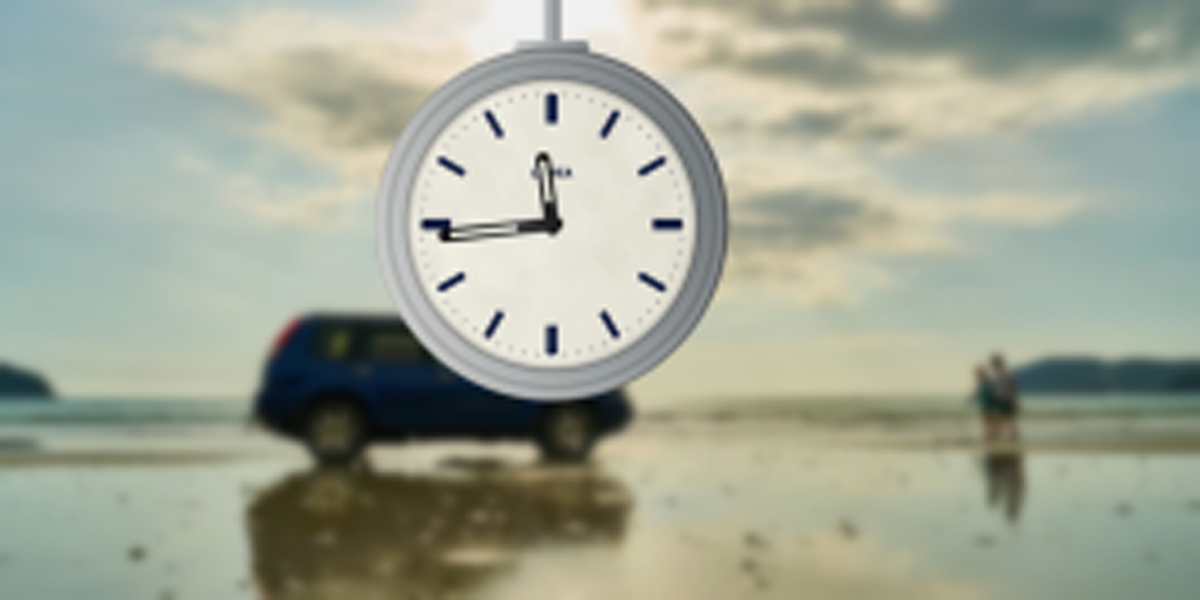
11:44
